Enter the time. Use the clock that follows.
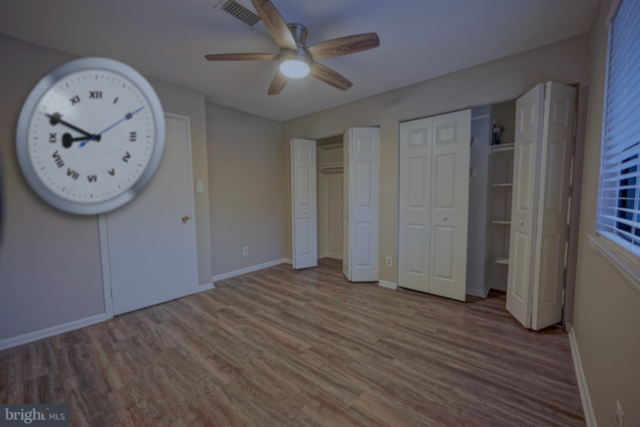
8:49:10
